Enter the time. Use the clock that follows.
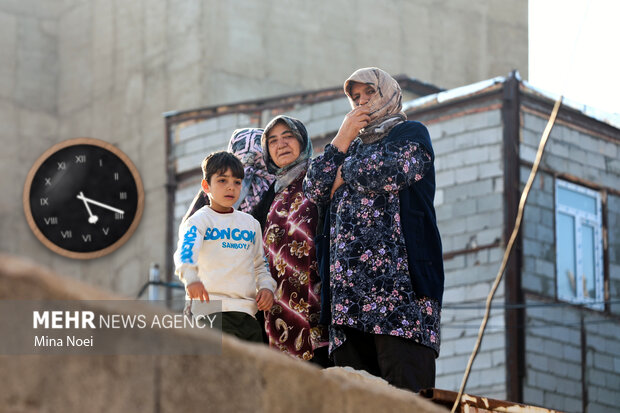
5:19
